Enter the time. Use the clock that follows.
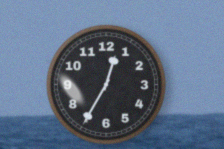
12:35
